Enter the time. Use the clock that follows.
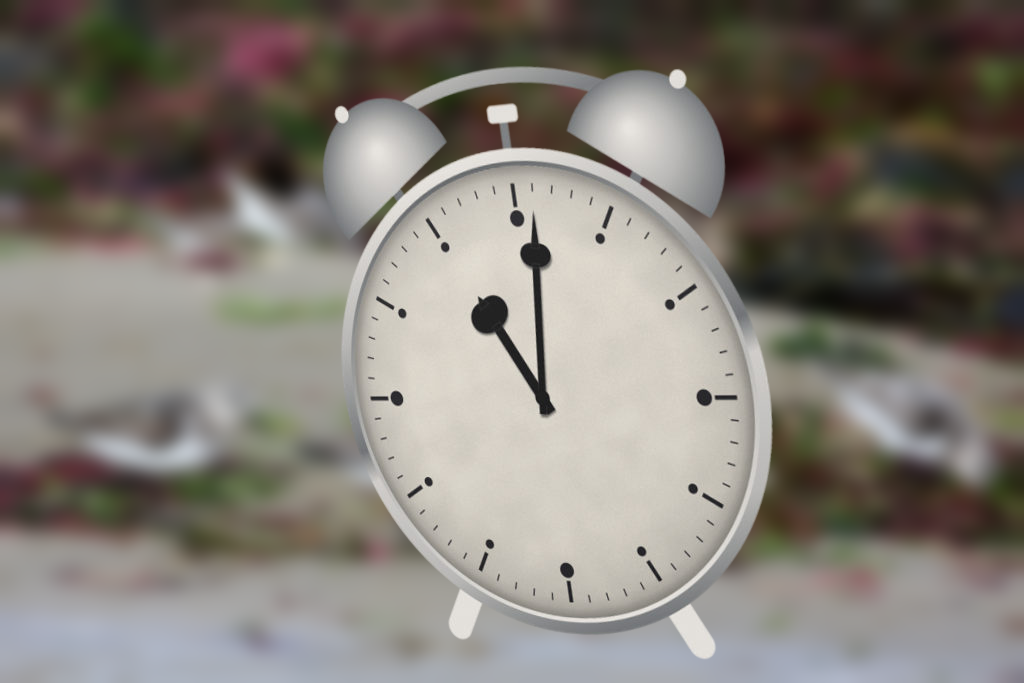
11:01
